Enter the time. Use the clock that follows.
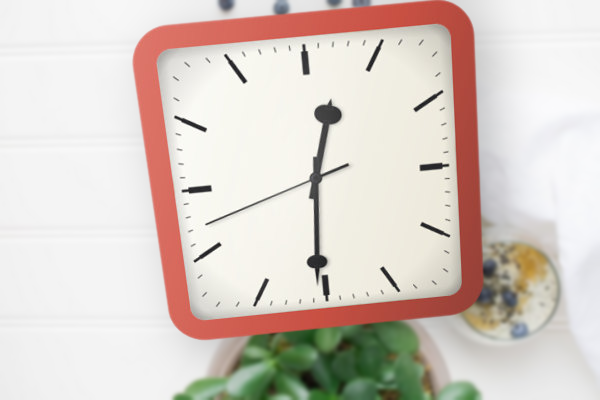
12:30:42
